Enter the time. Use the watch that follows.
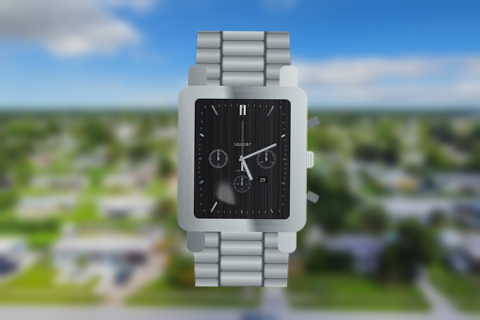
5:11
